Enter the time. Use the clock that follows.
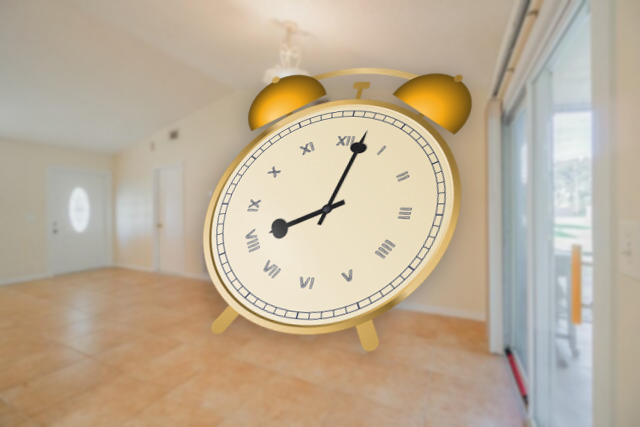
8:02
